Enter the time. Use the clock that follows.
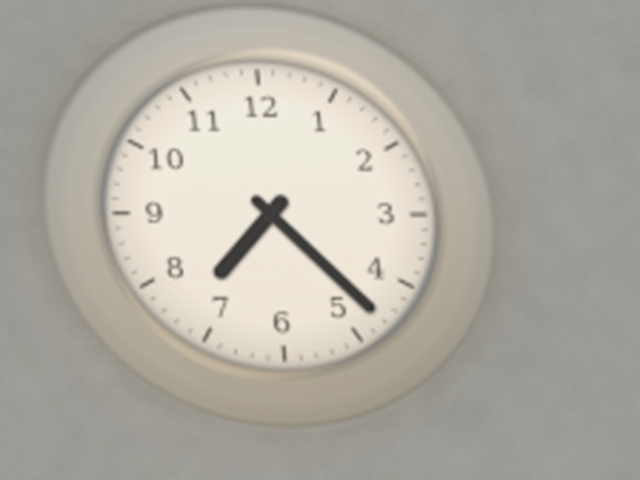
7:23
